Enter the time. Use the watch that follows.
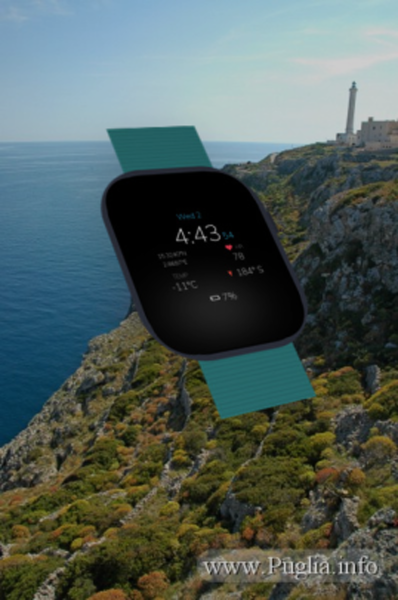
4:43
